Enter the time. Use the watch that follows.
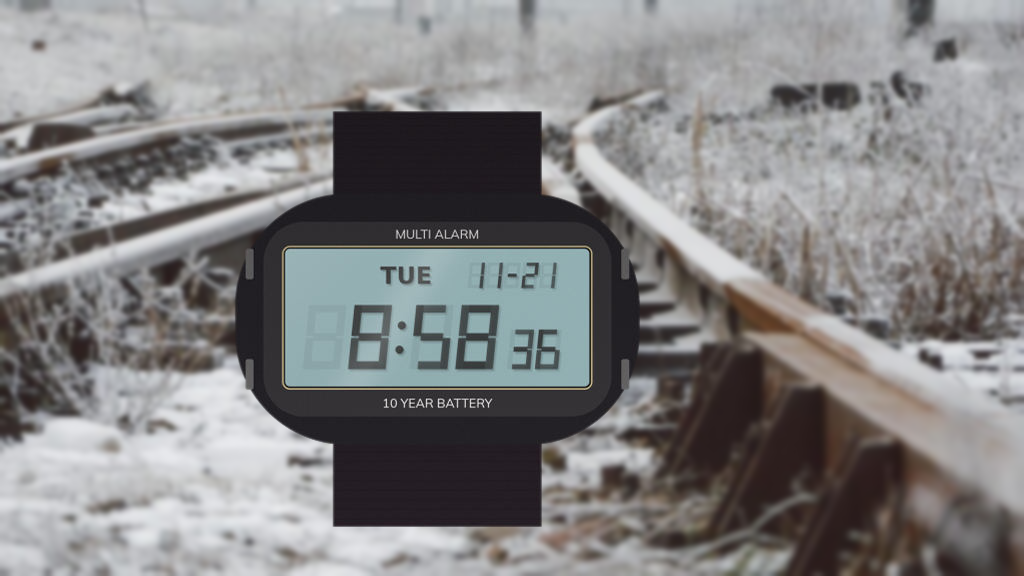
8:58:36
